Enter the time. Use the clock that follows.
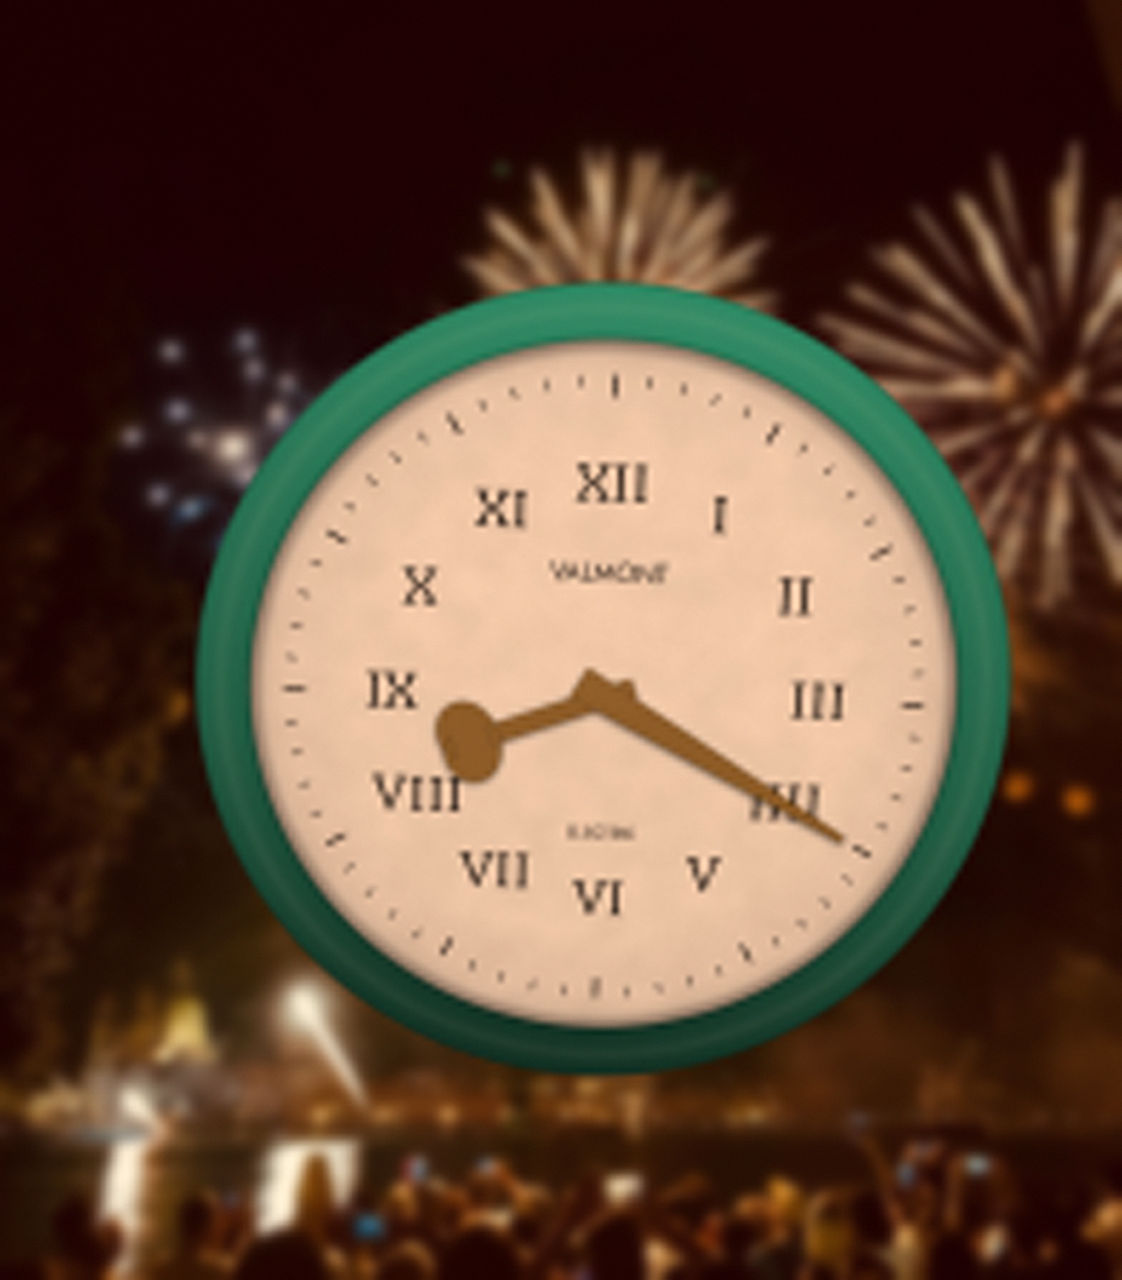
8:20
